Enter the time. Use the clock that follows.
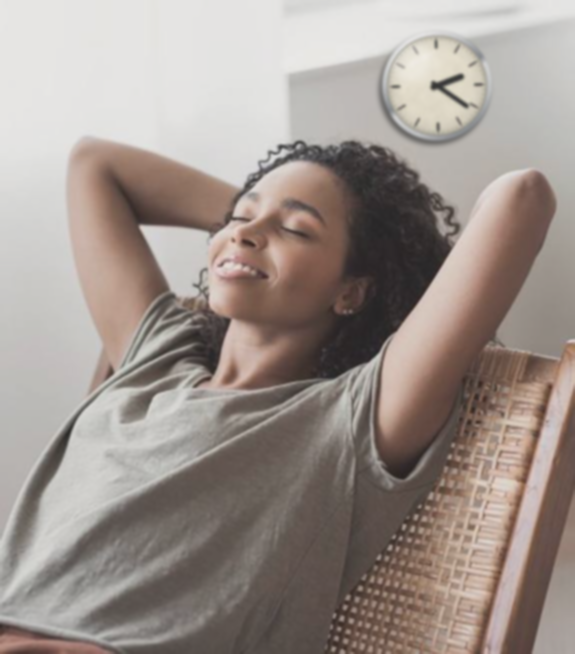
2:21
